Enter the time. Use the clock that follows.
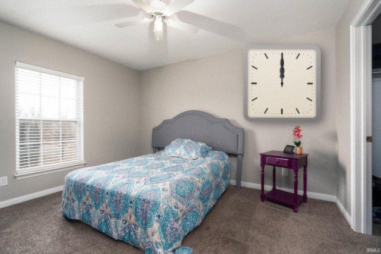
12:00
